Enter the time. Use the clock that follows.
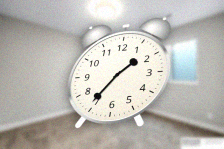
1:36
